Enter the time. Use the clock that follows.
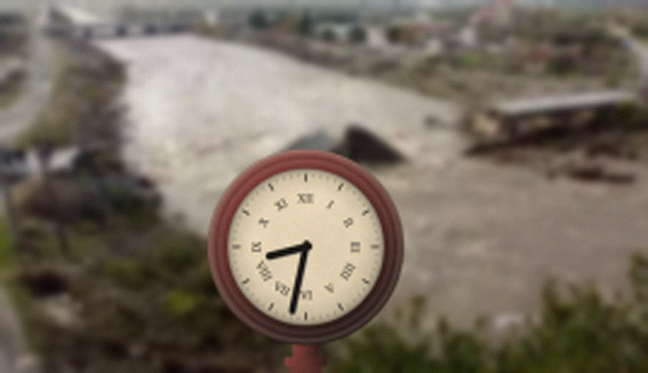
8:32
